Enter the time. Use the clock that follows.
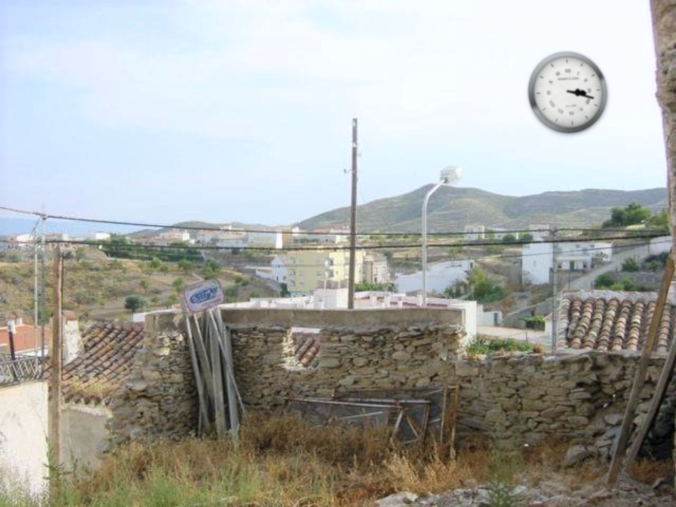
3:18
